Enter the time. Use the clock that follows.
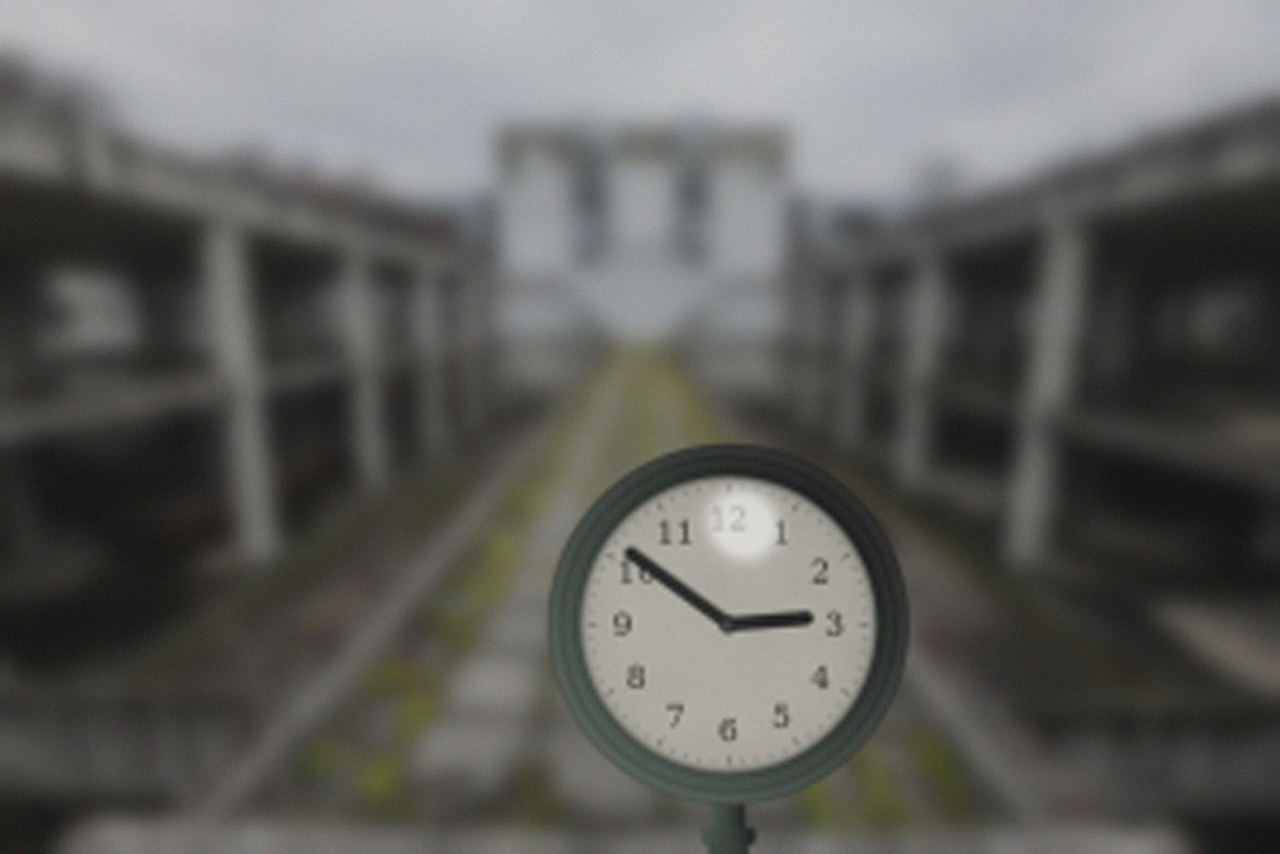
2:51
